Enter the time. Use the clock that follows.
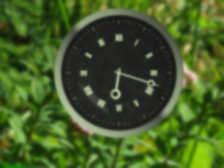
6:18
